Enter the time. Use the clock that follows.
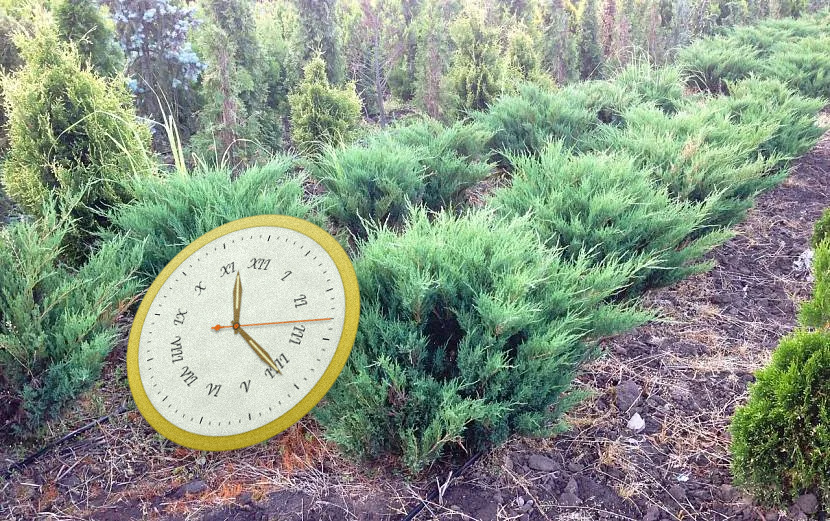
11:20:13
